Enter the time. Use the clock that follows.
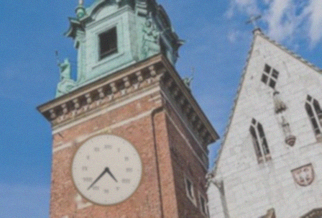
4:37
